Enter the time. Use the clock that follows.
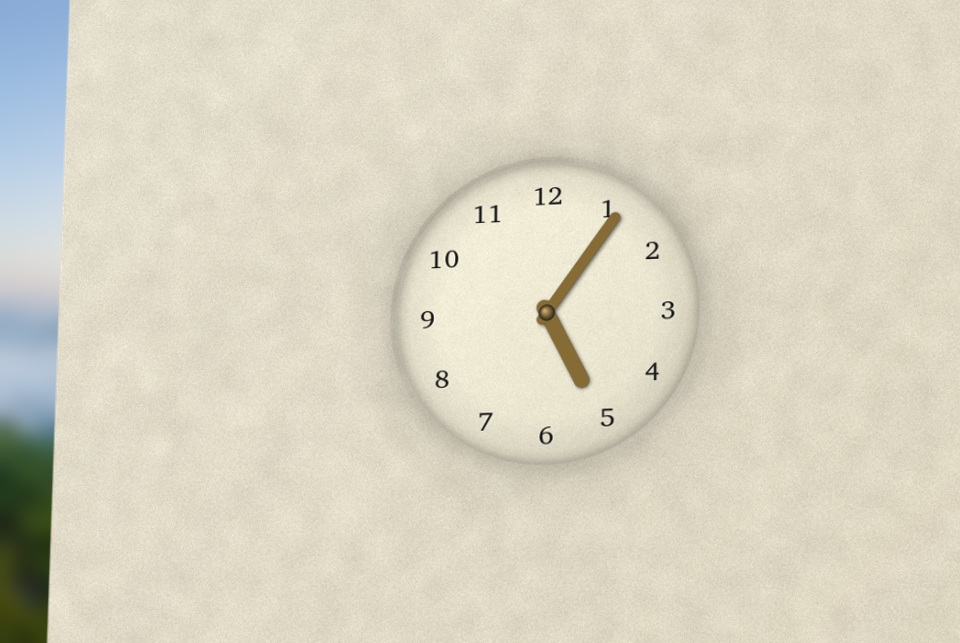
5:06
